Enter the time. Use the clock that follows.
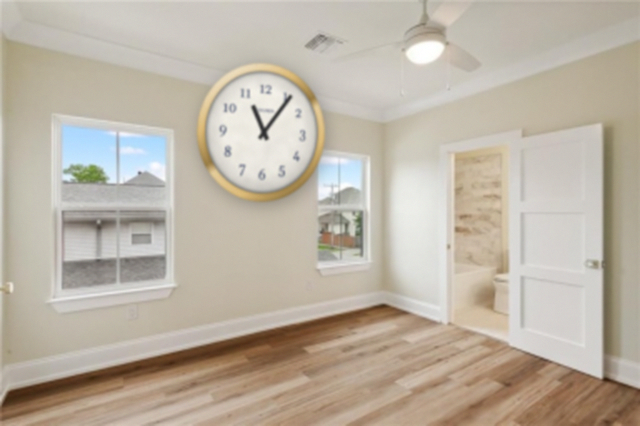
11:06
